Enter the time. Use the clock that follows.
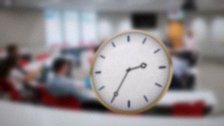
2:35
